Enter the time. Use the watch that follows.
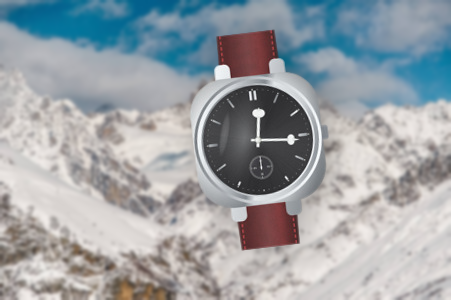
12:16
